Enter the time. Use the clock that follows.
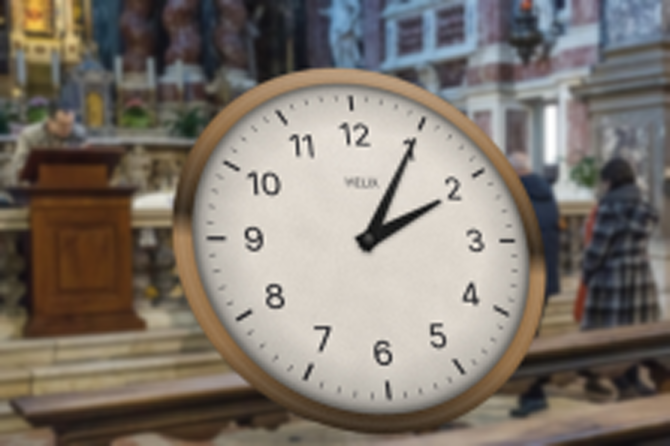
2:05
